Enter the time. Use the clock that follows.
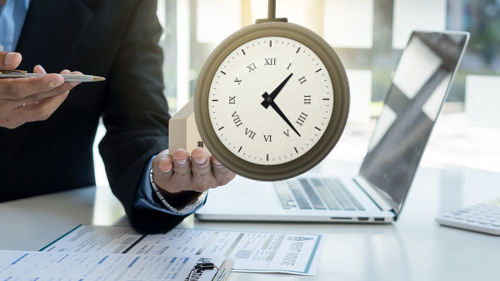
1:23
